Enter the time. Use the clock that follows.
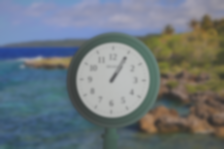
1:05
